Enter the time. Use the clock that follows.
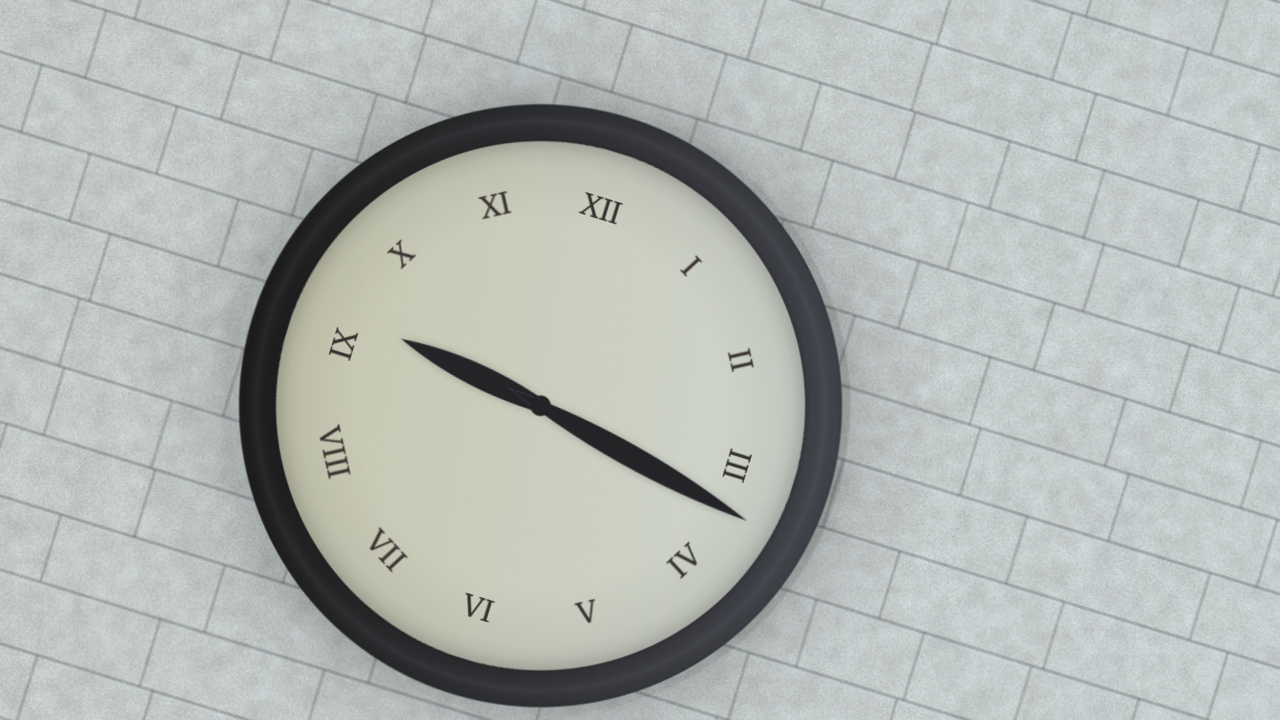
9:17
